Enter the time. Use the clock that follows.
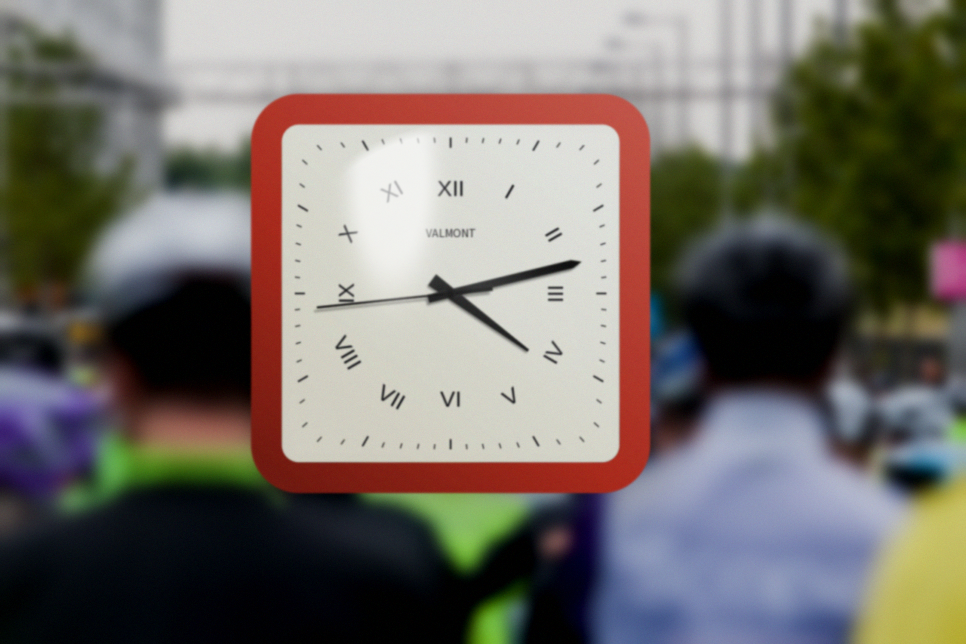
4:12:44
